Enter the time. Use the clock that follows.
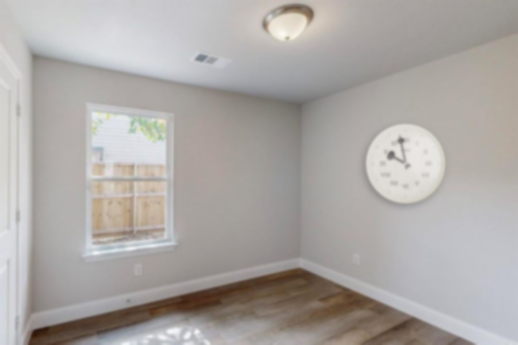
9:58
